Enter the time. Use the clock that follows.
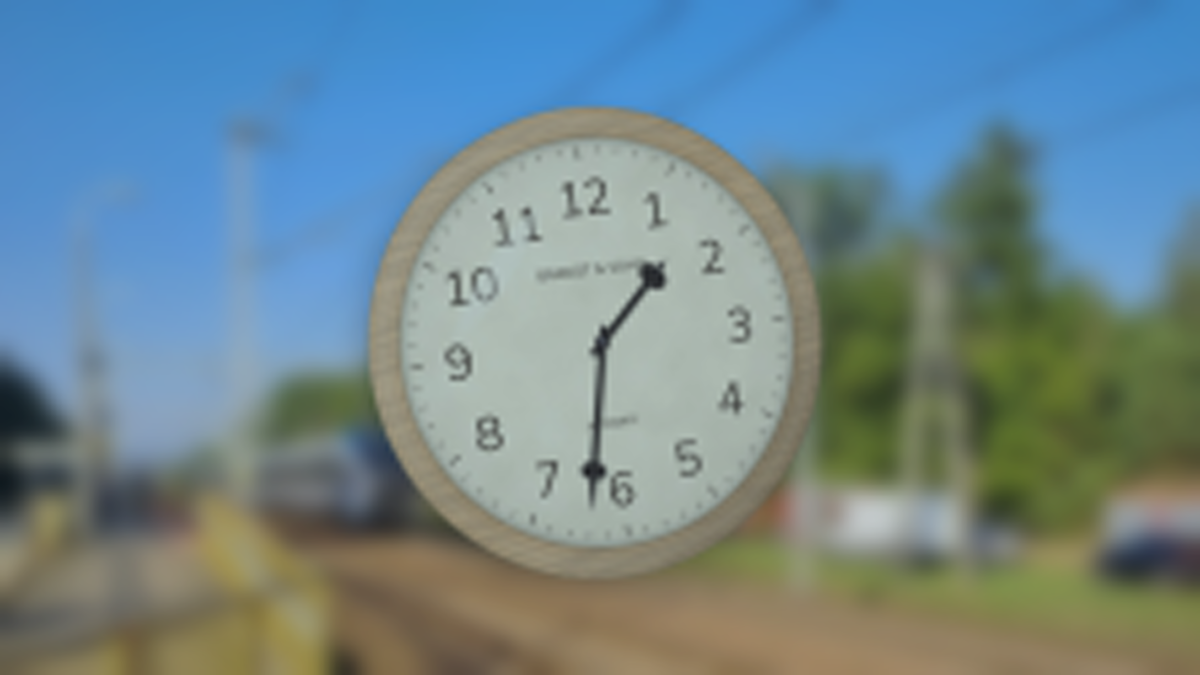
1:32
